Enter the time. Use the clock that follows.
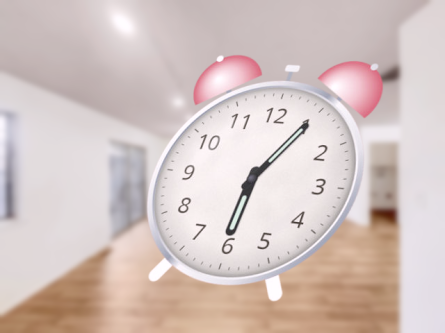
6:05
